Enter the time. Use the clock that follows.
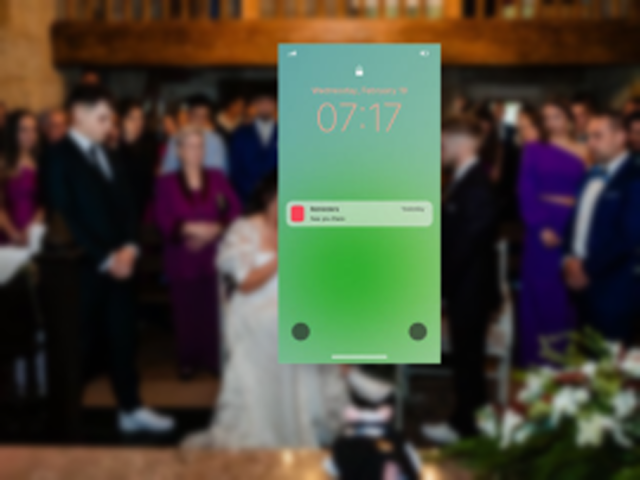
7:17
